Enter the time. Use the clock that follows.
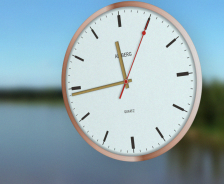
11:44:05
